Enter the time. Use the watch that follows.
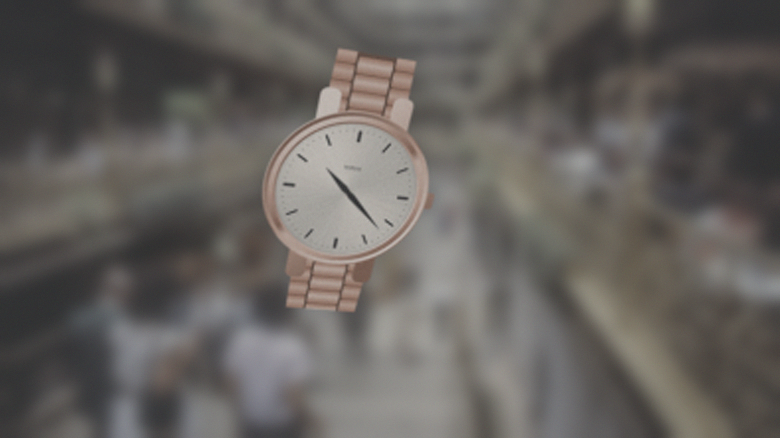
10:22
